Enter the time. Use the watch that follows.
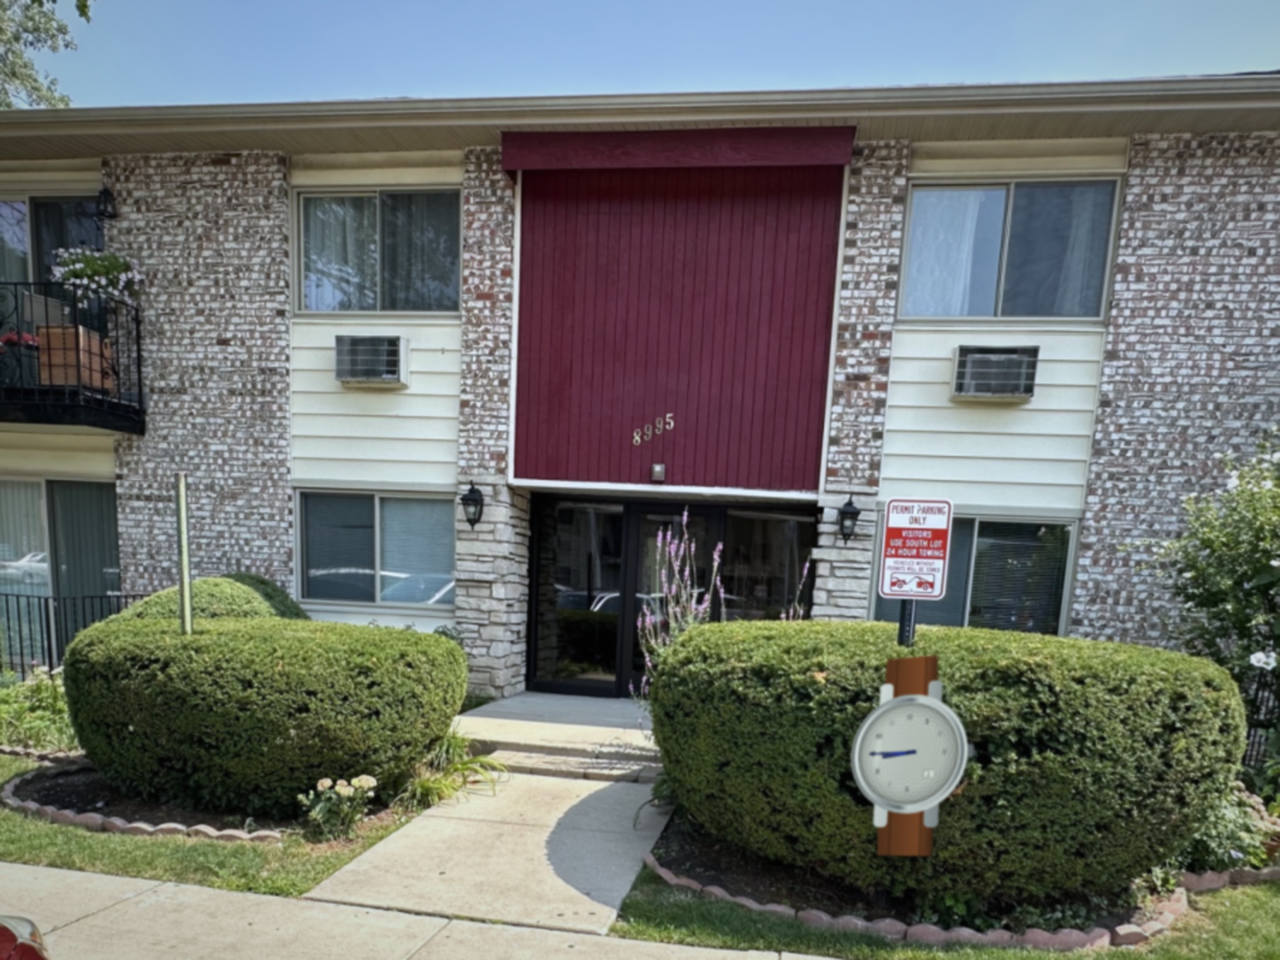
8:45
